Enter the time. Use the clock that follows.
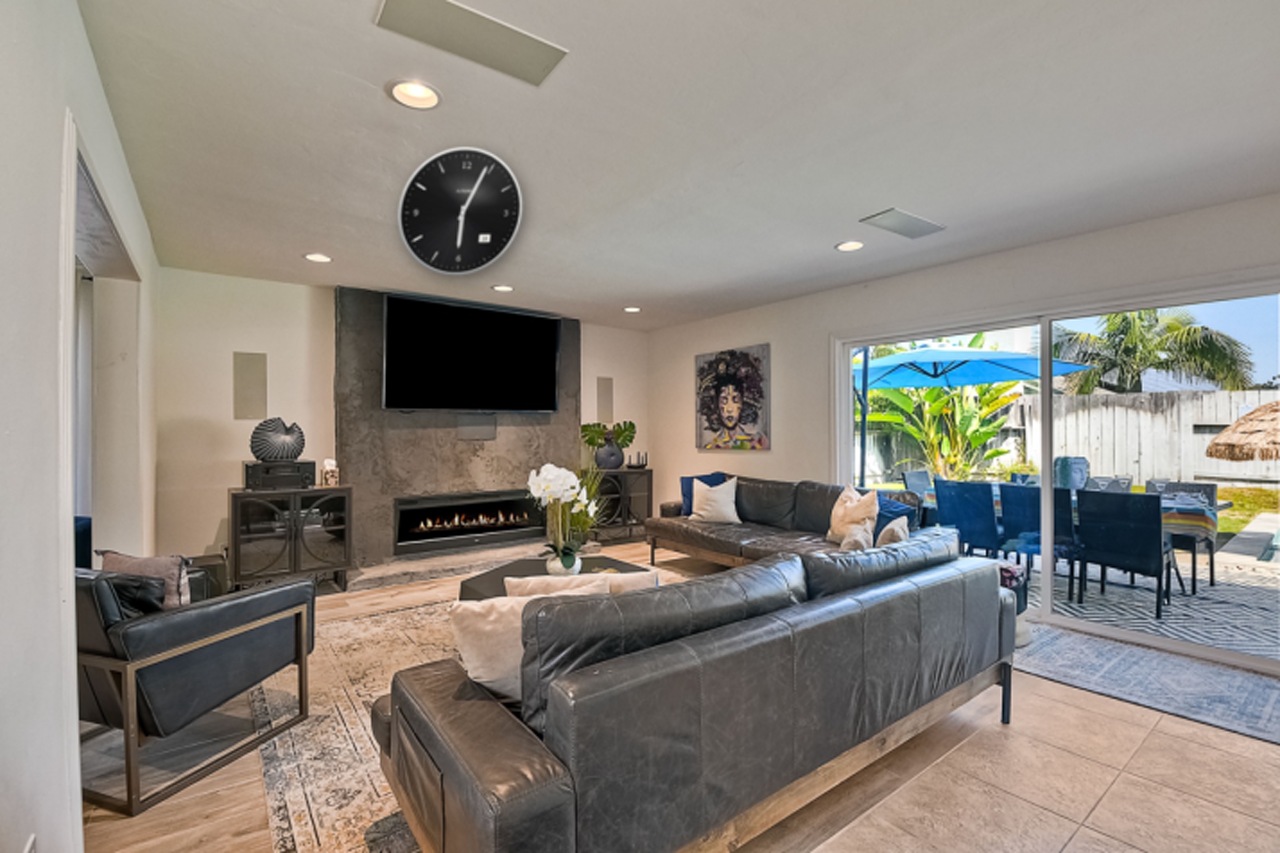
6:04
